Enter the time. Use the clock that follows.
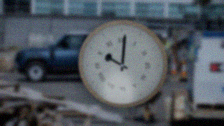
10:01
